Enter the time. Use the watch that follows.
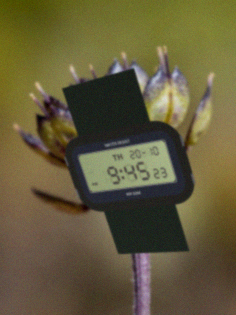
9:45
